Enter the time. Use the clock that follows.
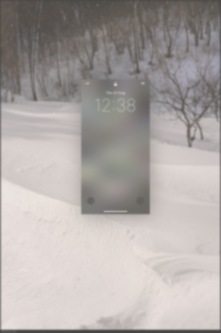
12:38
